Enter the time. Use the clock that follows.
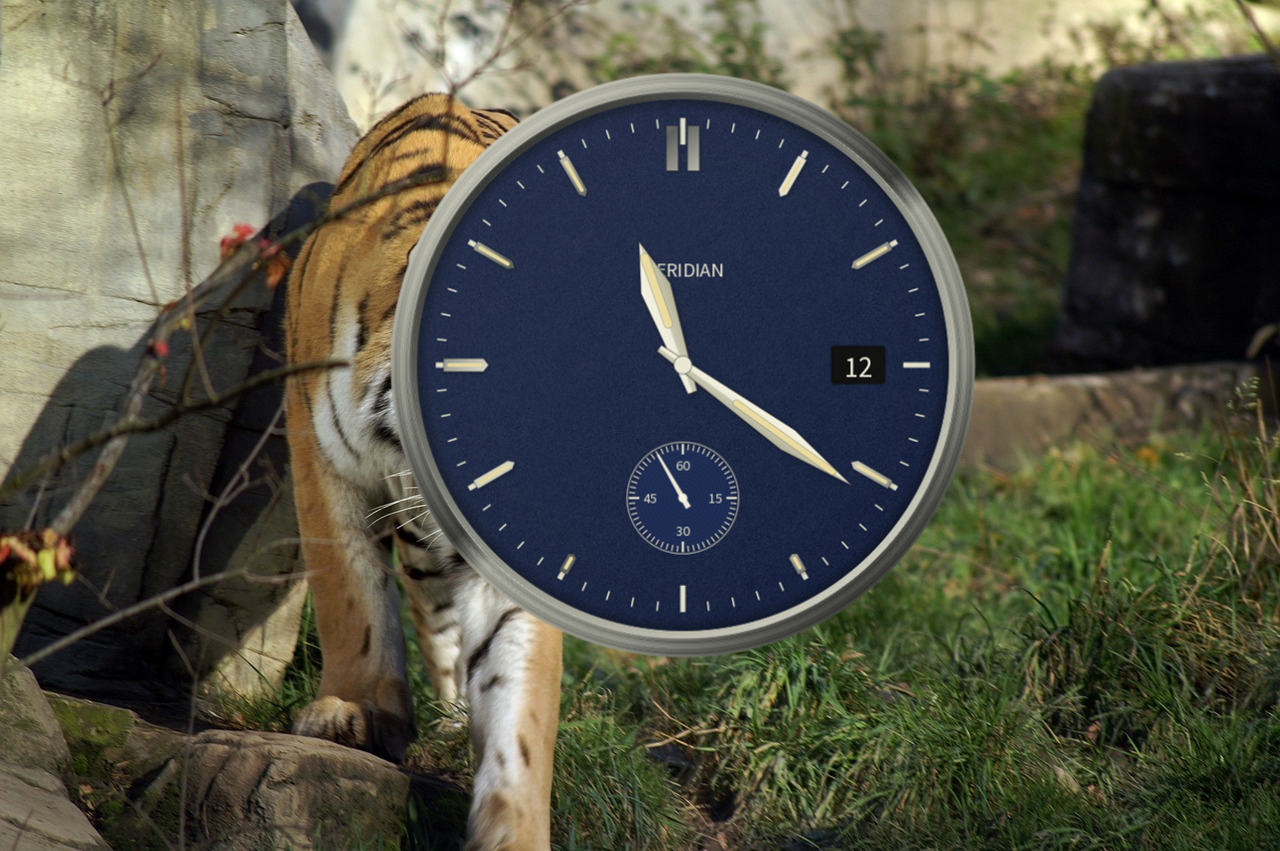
11:20:55
